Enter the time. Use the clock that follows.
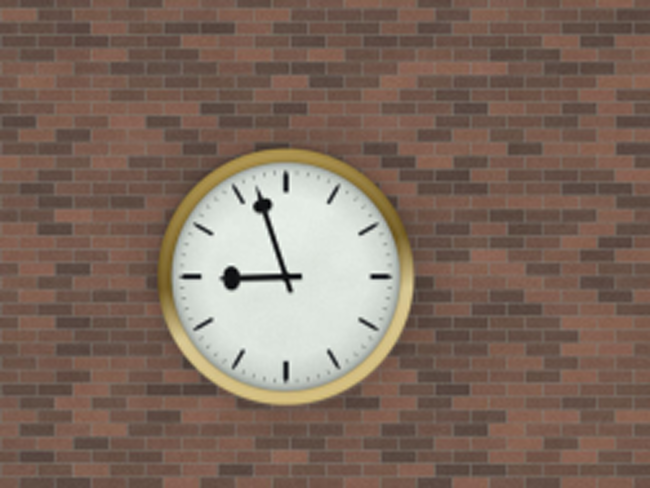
8:57
